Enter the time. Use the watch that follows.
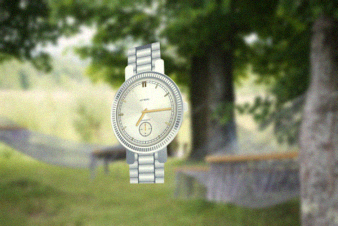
7:15
